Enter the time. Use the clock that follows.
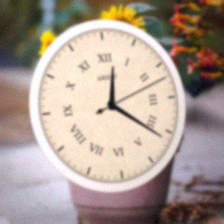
12:21:12
